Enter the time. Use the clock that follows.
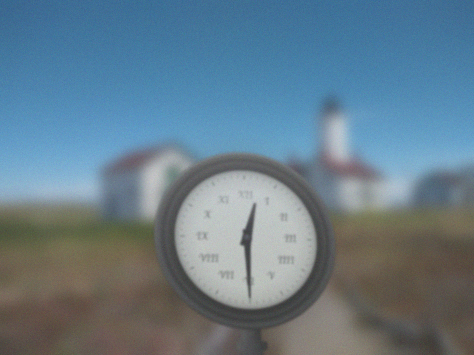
12:30
